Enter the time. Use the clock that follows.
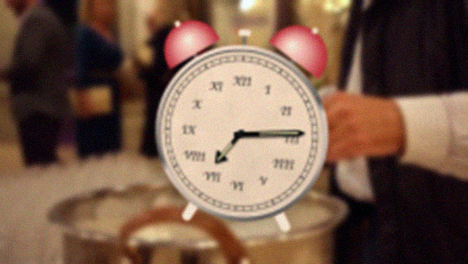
7:14
